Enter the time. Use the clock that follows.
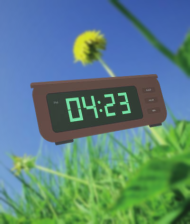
4:23
